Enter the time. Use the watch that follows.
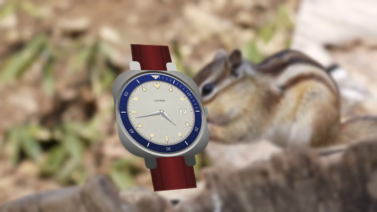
4:43
